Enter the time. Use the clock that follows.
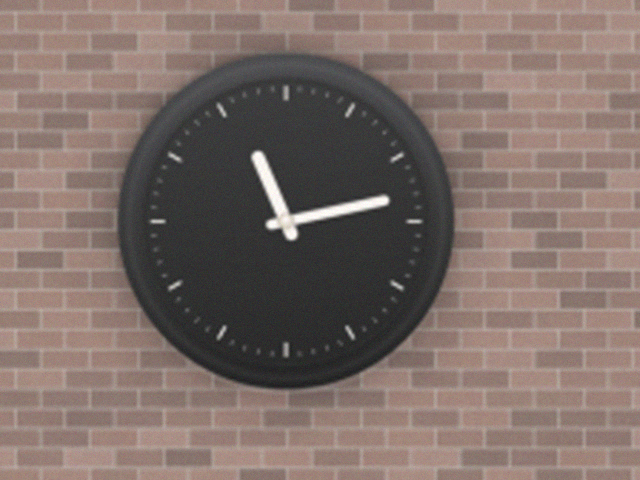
11:13
